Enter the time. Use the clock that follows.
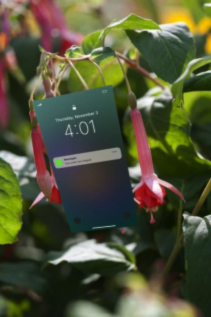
4:01
